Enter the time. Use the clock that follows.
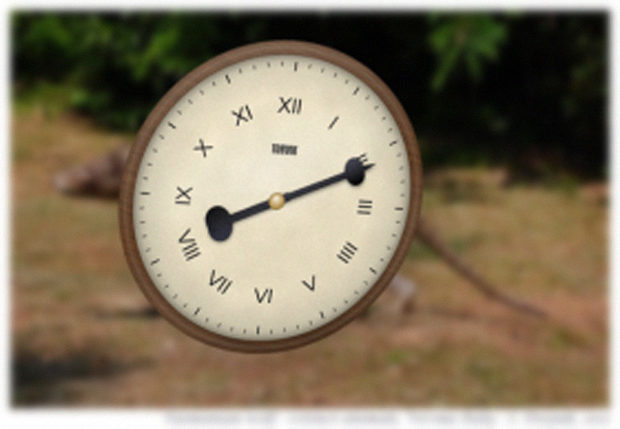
8:11
